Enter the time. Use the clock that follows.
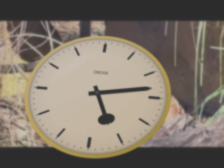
5:13
